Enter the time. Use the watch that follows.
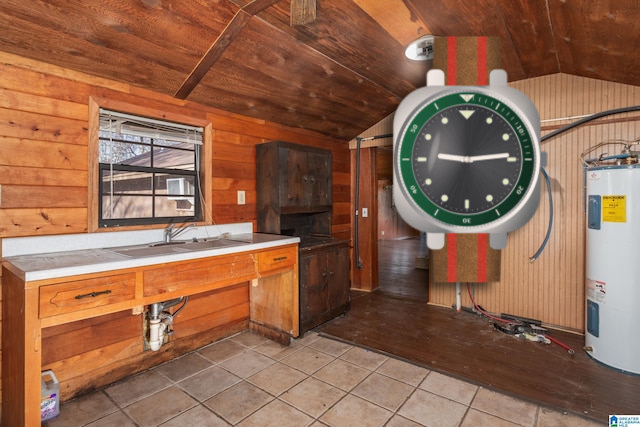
9:14
